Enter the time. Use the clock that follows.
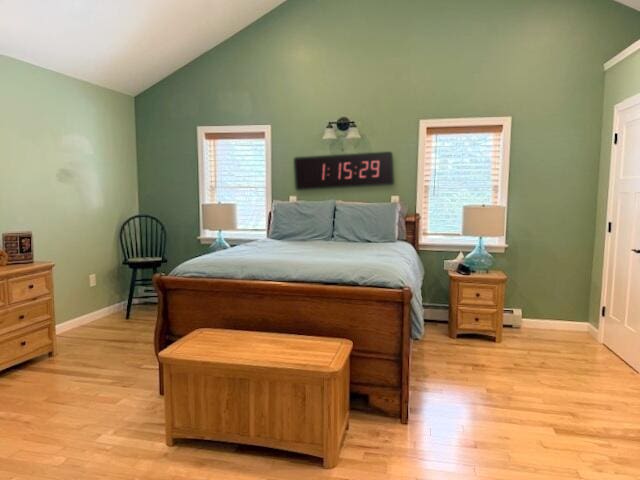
1:15:29
